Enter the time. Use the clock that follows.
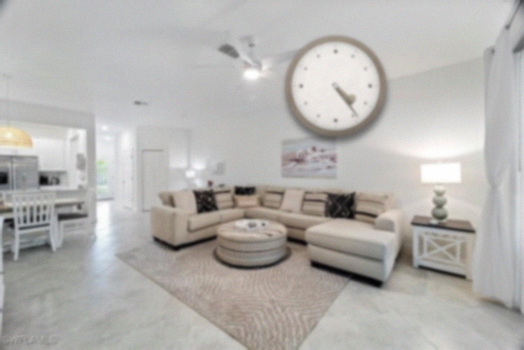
4:24
